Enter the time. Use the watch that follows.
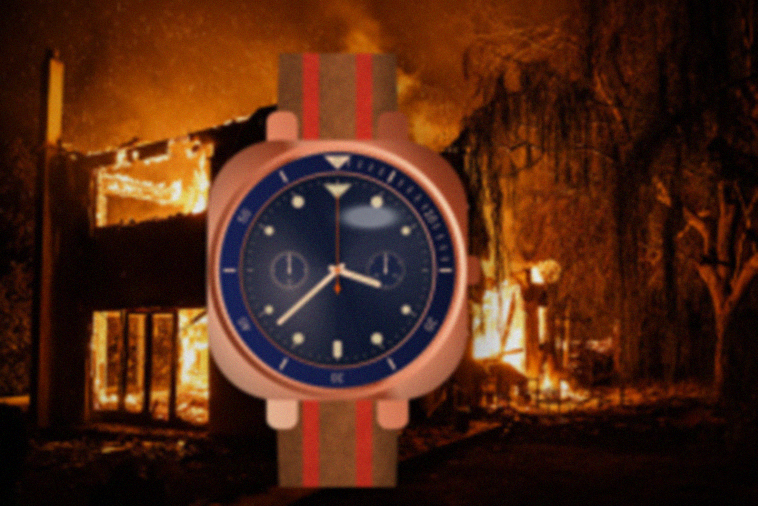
3:38
